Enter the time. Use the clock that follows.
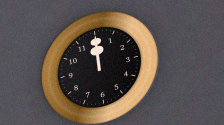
12:00
